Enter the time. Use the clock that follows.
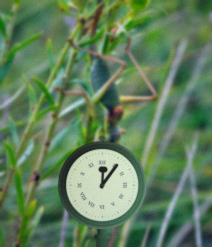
12:06
